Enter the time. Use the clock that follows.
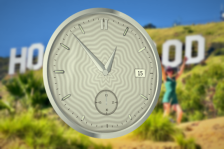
12:53
